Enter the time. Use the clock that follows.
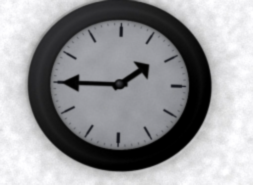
1:45
